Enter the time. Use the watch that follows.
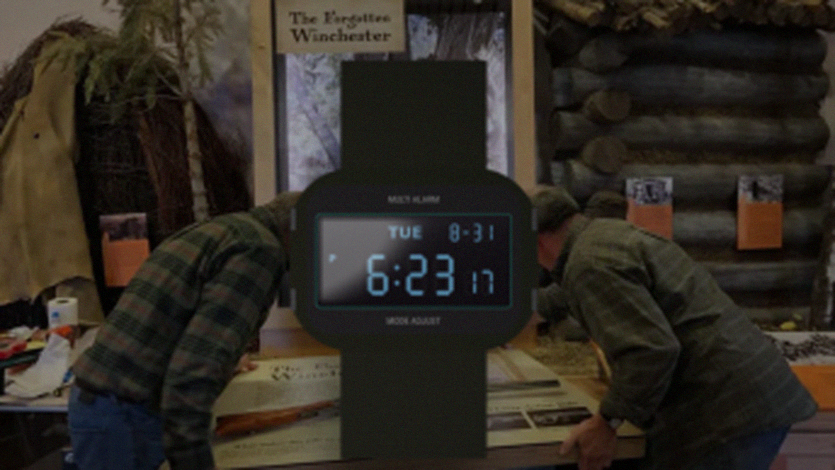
6:23:17
